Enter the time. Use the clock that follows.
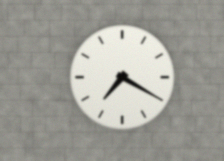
7:20
